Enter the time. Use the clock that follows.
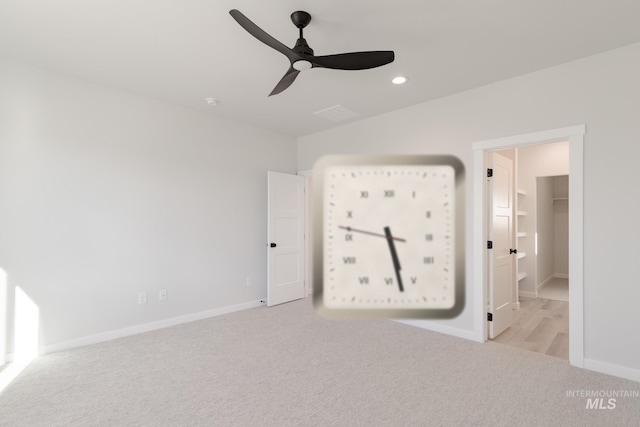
5:27:47
